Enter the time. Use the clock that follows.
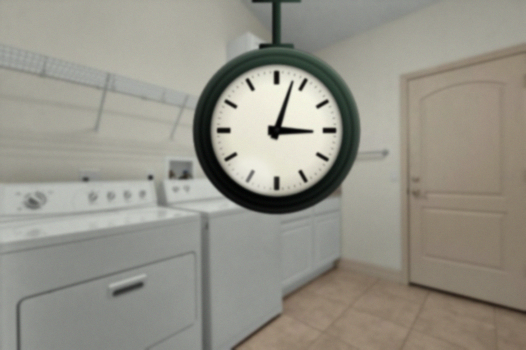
3:03
